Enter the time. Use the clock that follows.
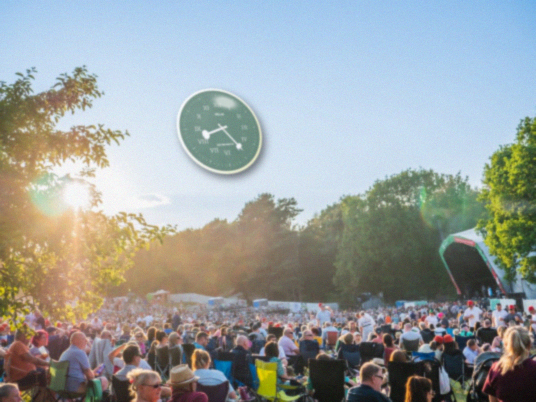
8:24
